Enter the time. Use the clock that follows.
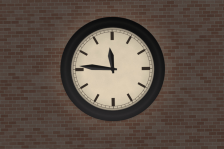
11:46
